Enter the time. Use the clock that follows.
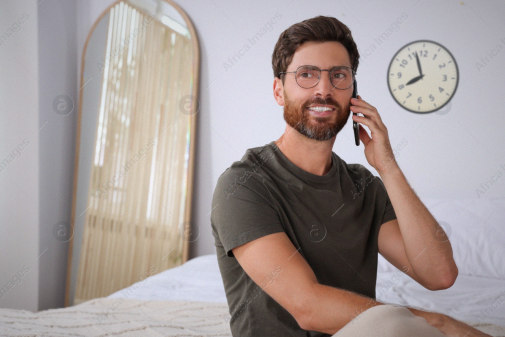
7:57
